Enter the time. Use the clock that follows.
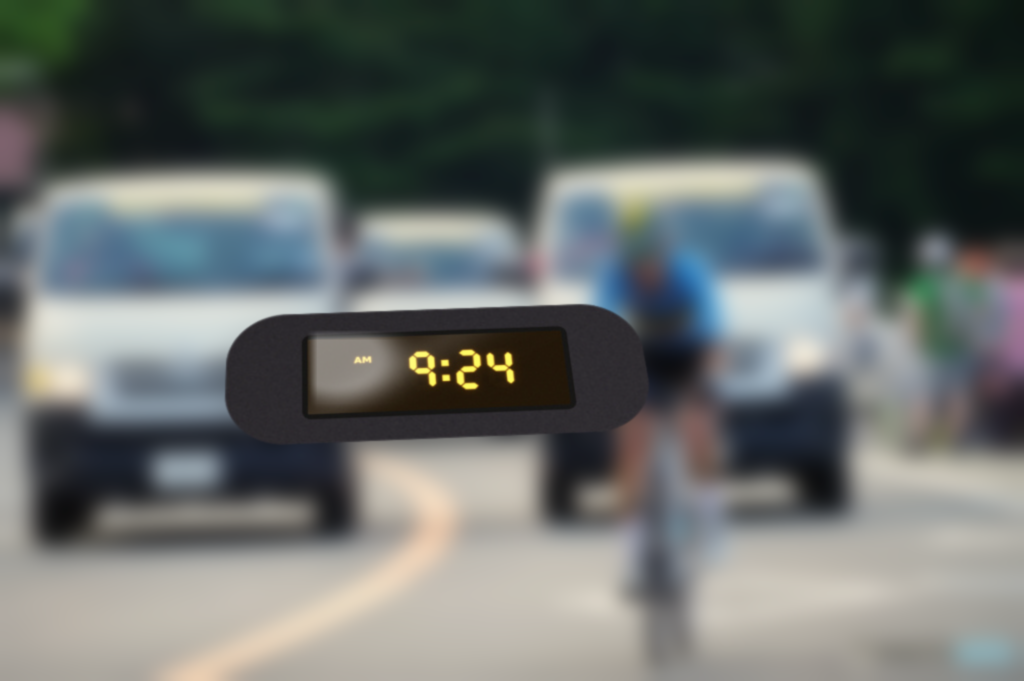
9:24
